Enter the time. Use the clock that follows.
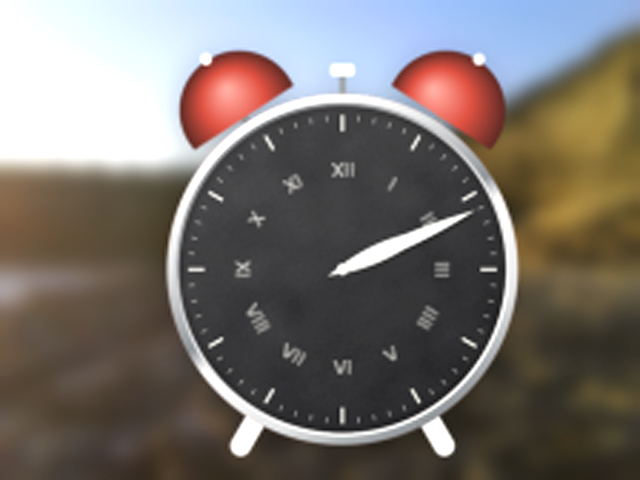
2:11
